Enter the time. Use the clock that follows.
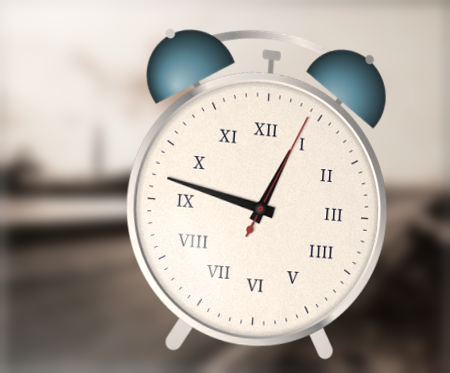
12:47:04
